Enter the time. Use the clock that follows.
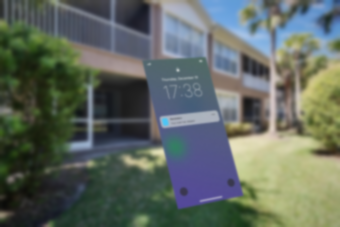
17:38
